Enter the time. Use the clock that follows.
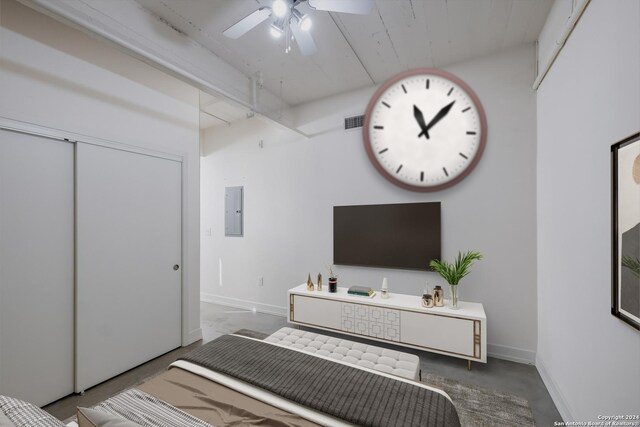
11:07
